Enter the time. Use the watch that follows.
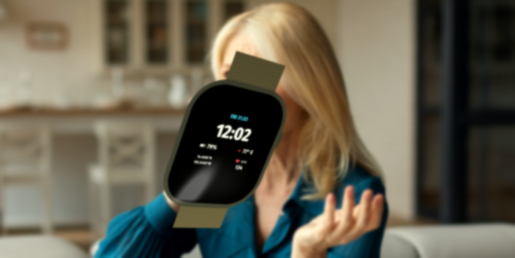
12:02
